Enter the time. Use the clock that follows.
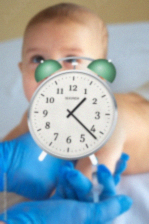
1:22
